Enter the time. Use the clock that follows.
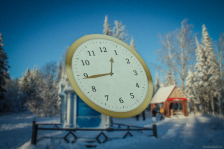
12:44
